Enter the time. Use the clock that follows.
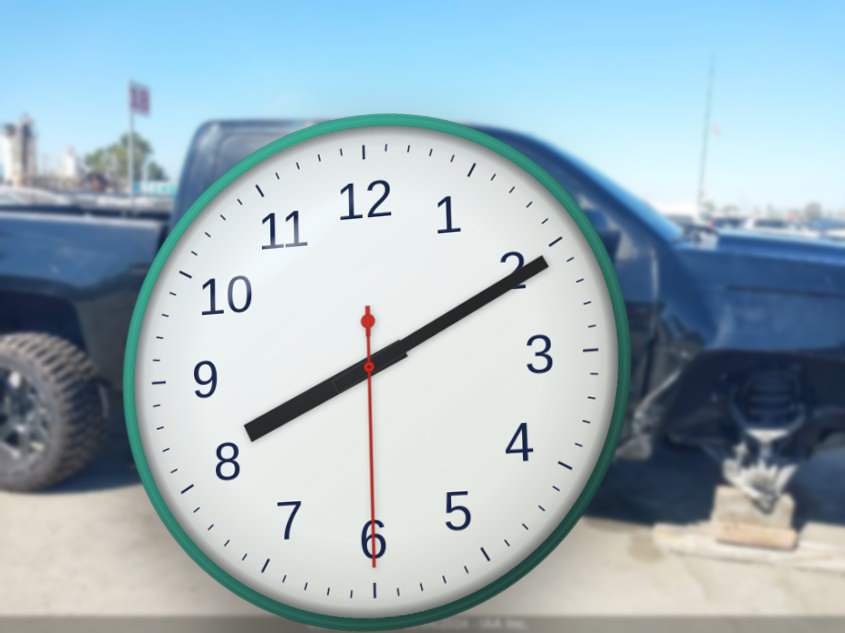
8:10:30
